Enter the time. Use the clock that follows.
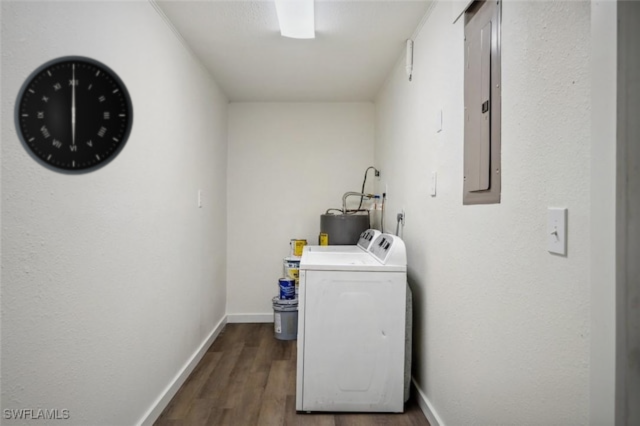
6:00
